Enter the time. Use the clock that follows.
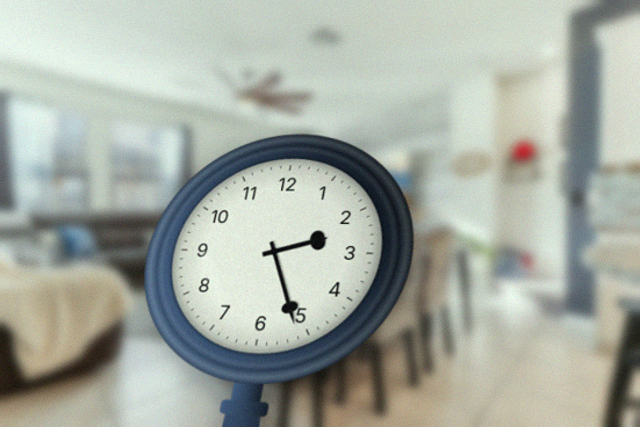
2:26
